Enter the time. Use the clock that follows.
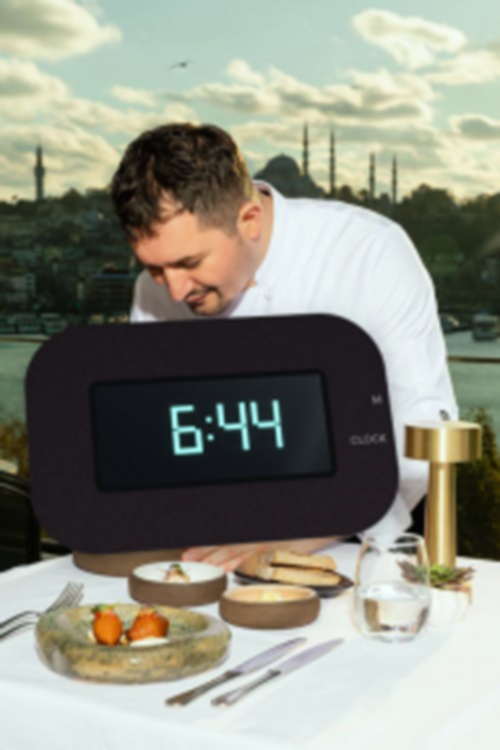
6:44
